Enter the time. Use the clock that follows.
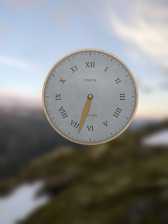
6:33
